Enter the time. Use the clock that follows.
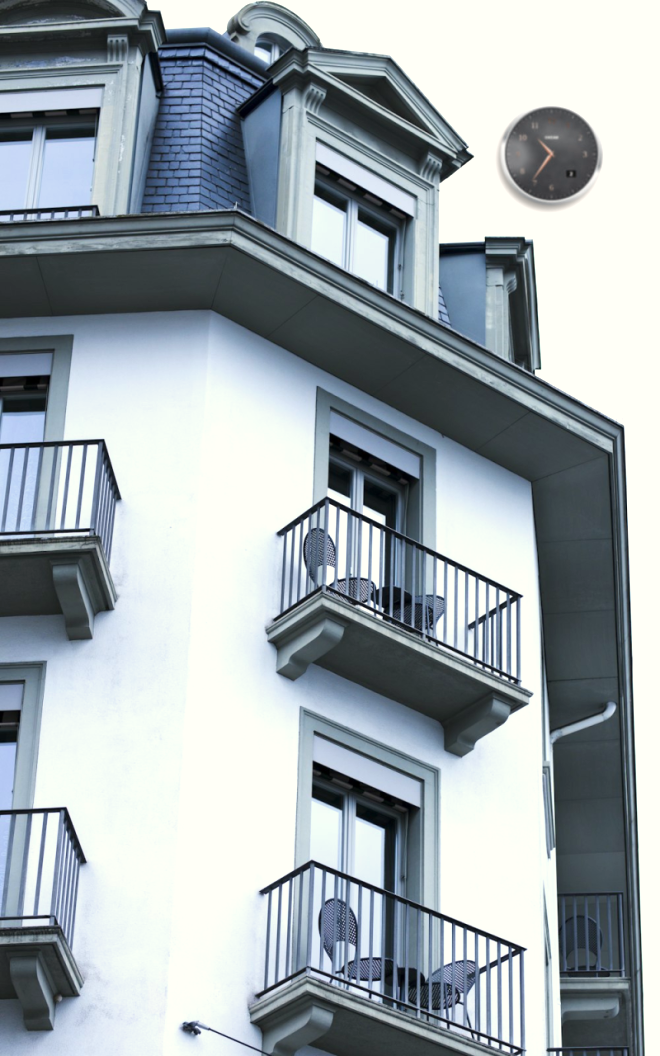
10:36
